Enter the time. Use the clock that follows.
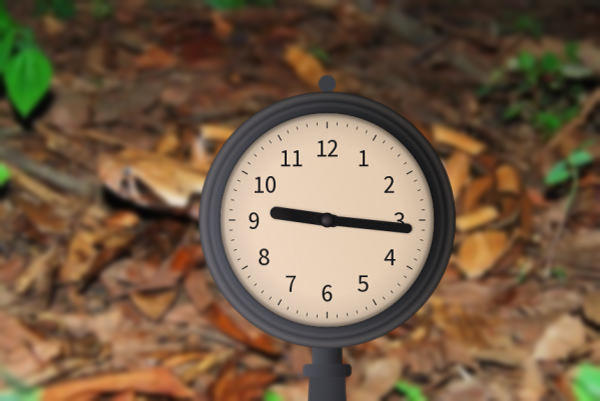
9:16
